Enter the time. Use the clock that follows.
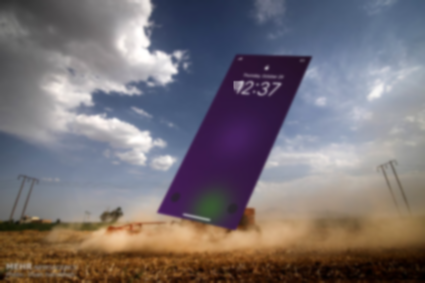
12:37
